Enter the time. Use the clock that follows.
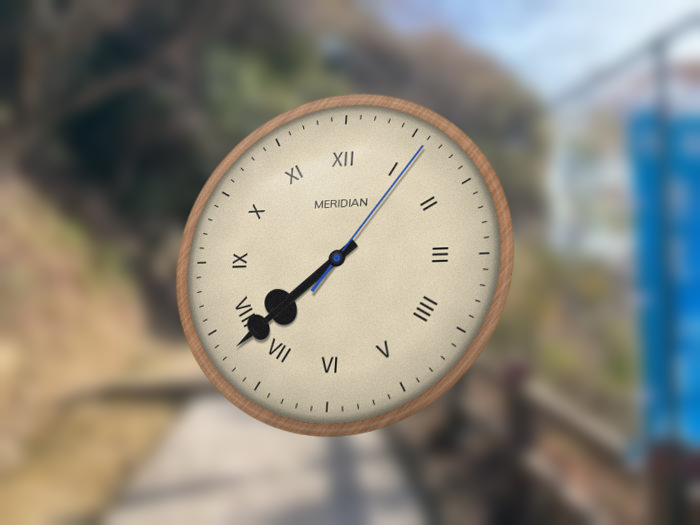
7:38:06
